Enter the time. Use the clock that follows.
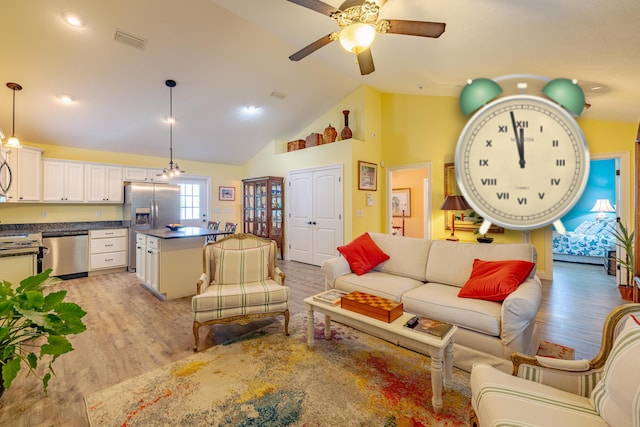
11:58
